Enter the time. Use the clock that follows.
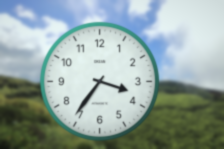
3:36
